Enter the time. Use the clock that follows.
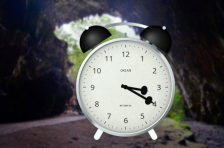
3:20
